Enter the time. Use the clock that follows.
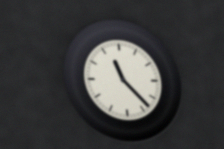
11:23
